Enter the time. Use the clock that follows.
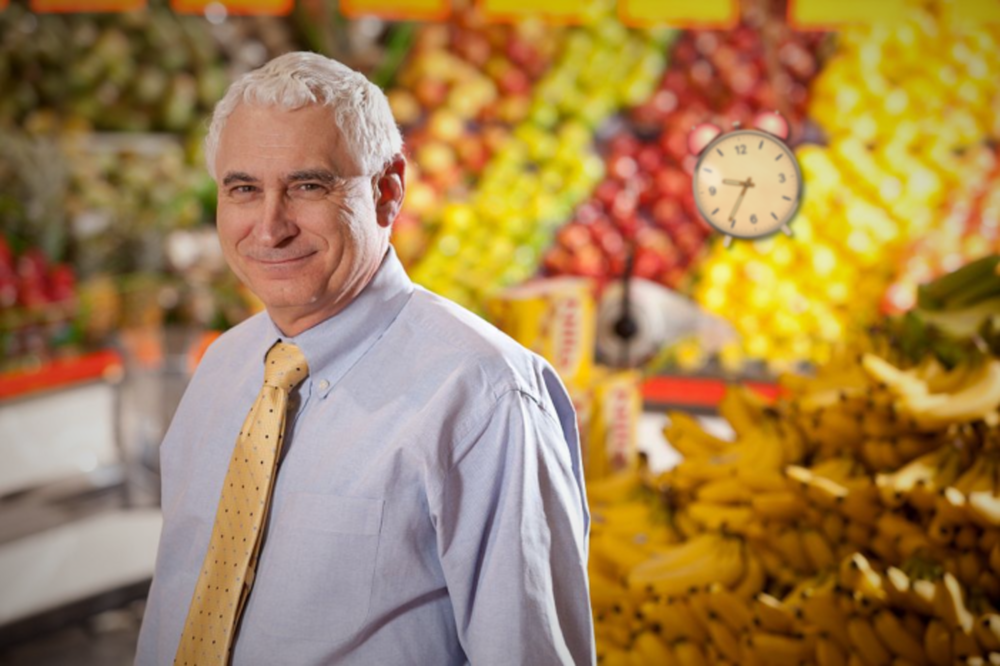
9:36
